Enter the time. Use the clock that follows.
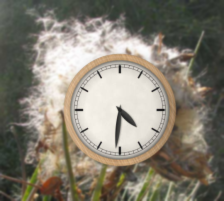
4:31
